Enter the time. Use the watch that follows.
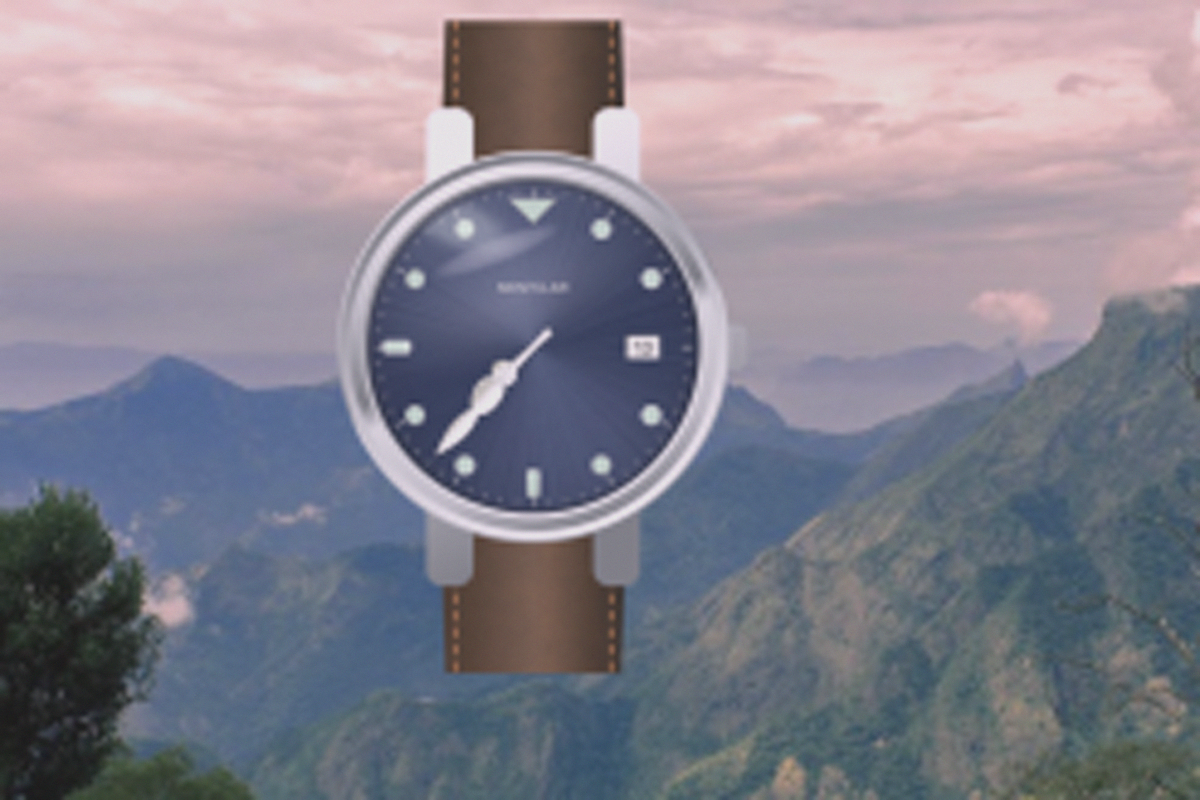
7:37
